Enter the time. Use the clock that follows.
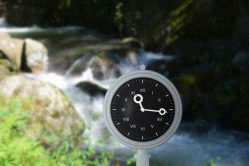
11:16
